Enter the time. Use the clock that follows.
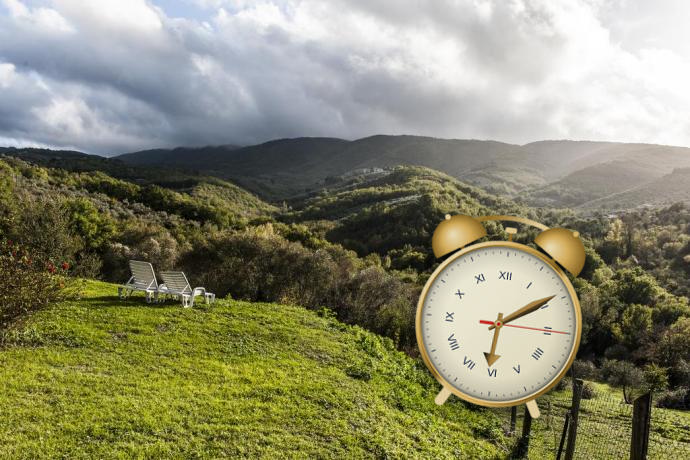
6:09:15
